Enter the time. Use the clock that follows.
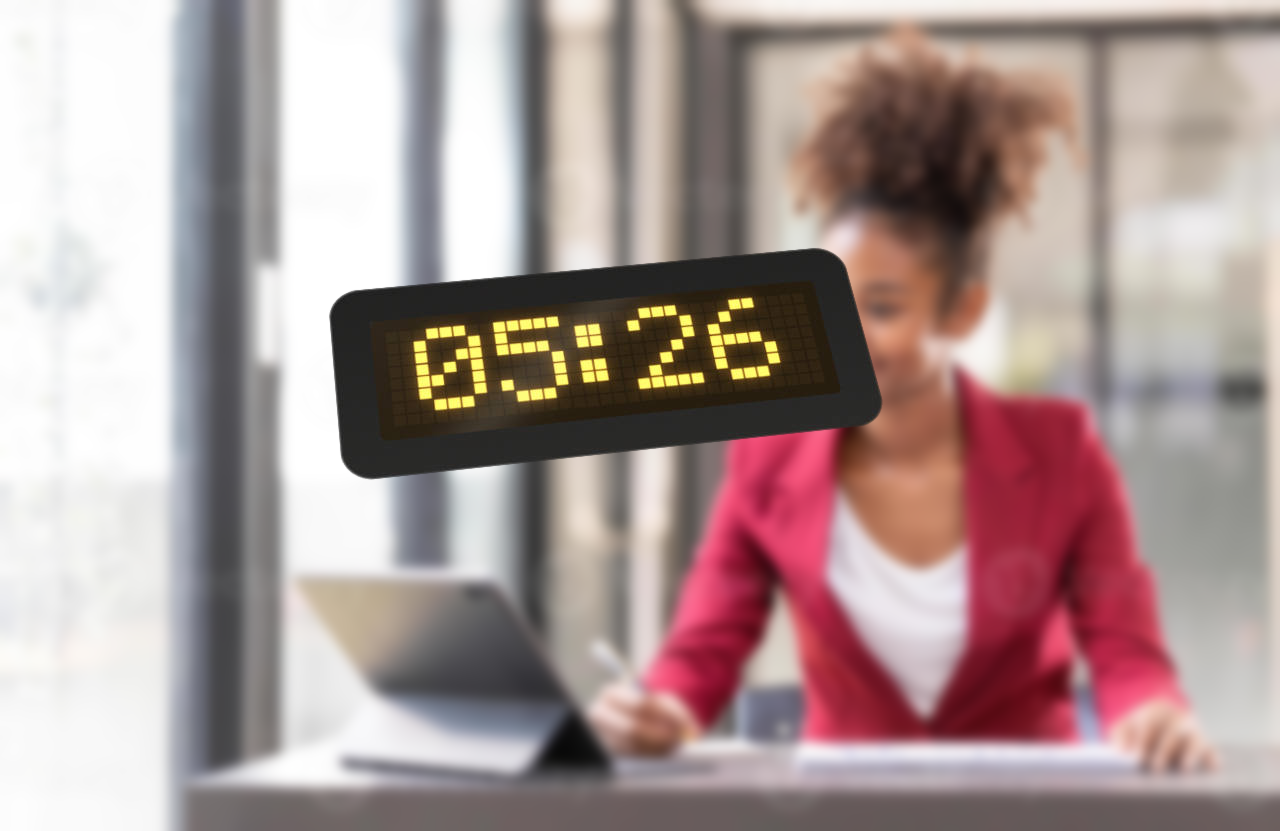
5:26
